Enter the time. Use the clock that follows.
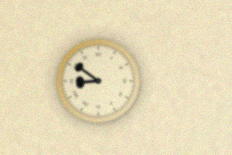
8:51
